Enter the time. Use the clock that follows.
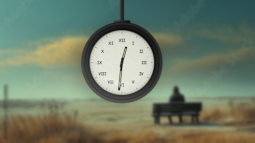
12:31
